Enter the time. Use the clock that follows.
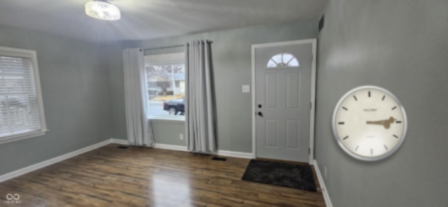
3:14
